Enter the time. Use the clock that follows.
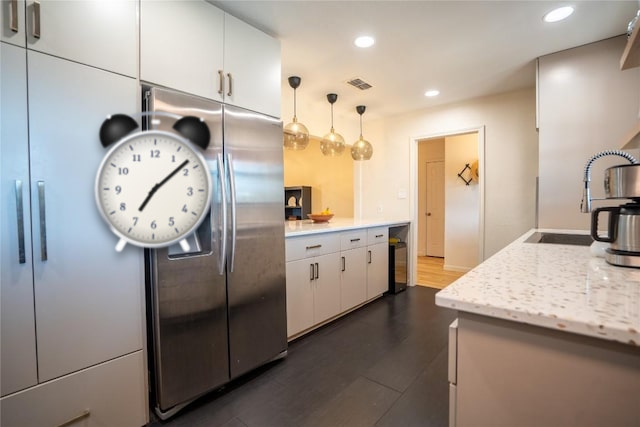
7:08
